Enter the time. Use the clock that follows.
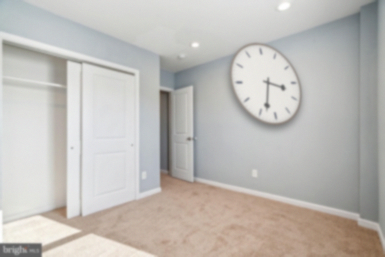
3:33
